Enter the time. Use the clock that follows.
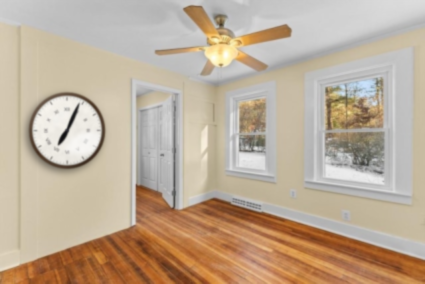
7:04
